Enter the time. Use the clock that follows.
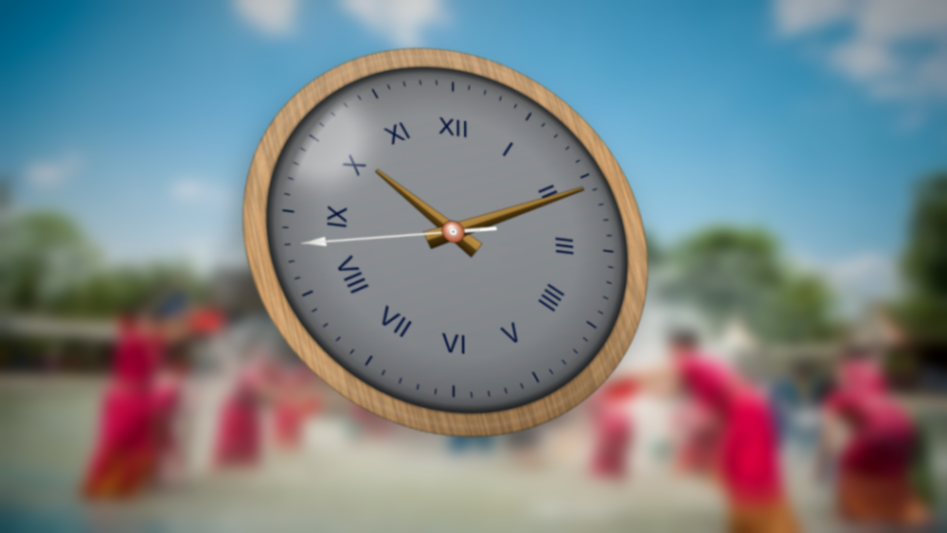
10:10:43
